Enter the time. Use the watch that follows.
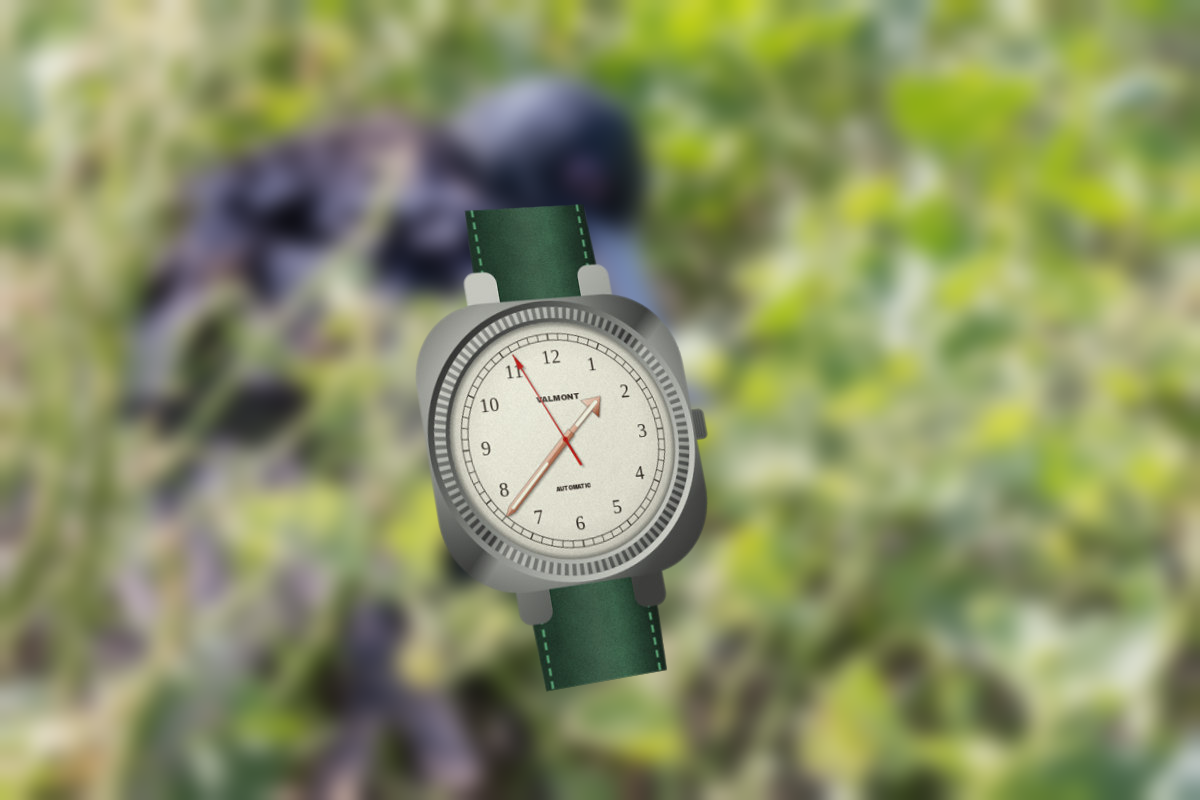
1:37:56
